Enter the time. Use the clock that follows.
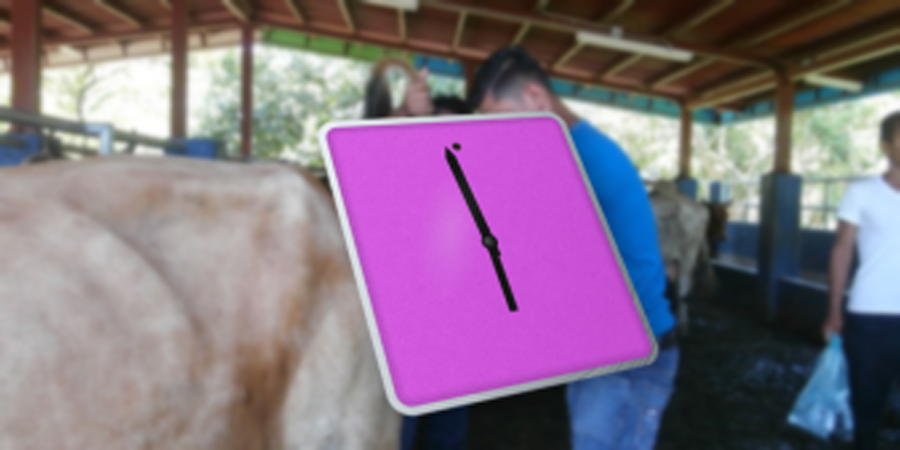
5:59
